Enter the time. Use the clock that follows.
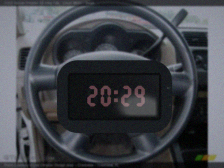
20:29
